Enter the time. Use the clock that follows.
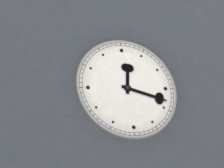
12:18
